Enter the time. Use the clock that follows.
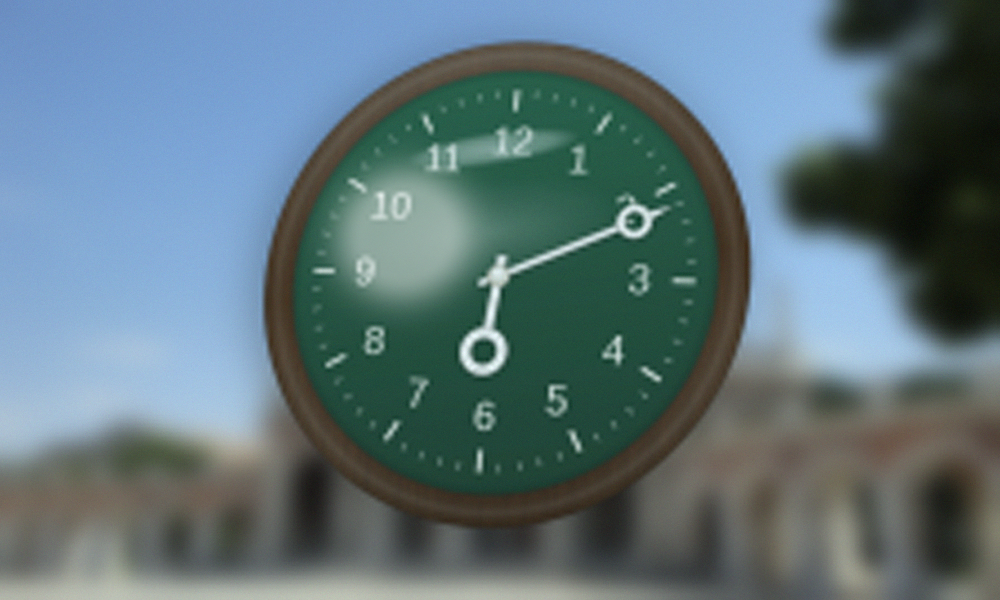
6:11
